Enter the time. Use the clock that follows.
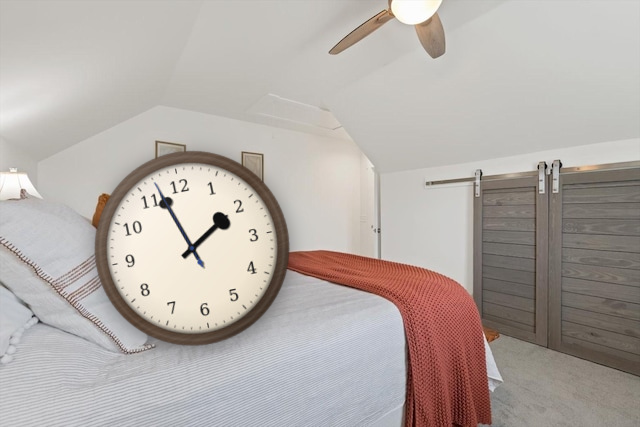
1:56:57
